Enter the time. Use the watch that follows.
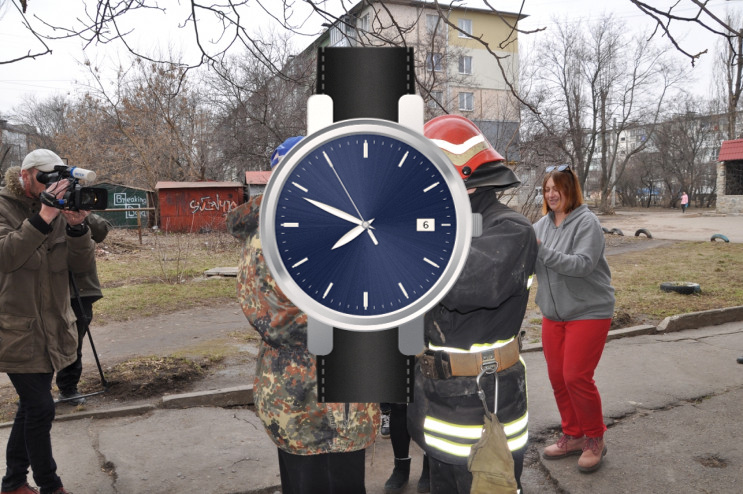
7:48:55
